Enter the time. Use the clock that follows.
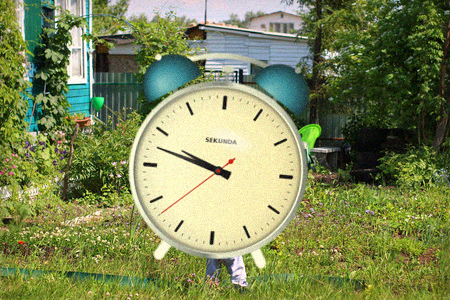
9:47:38
